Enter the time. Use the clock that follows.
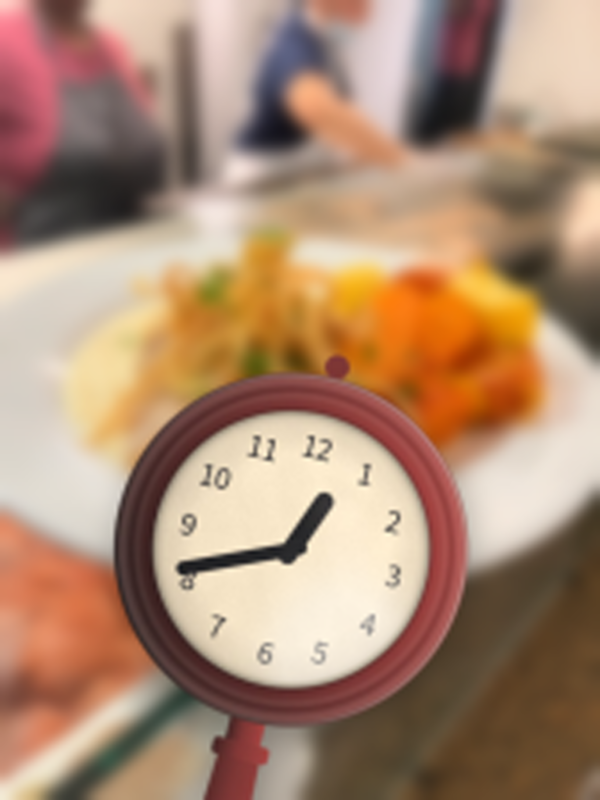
12:41
